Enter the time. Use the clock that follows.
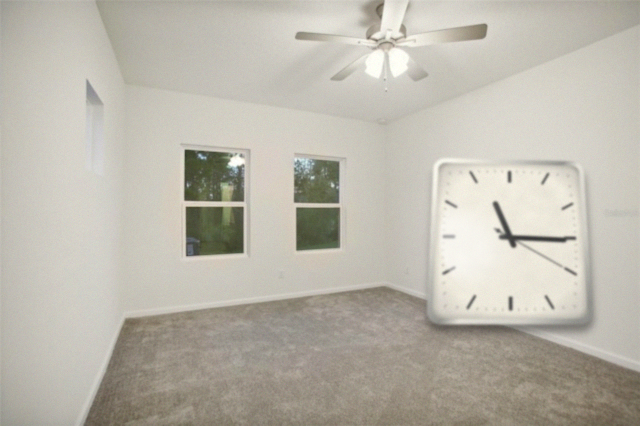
11:15:20
